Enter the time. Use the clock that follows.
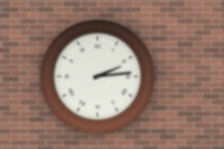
2:14
